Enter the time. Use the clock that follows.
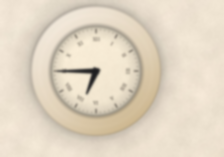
6:45
